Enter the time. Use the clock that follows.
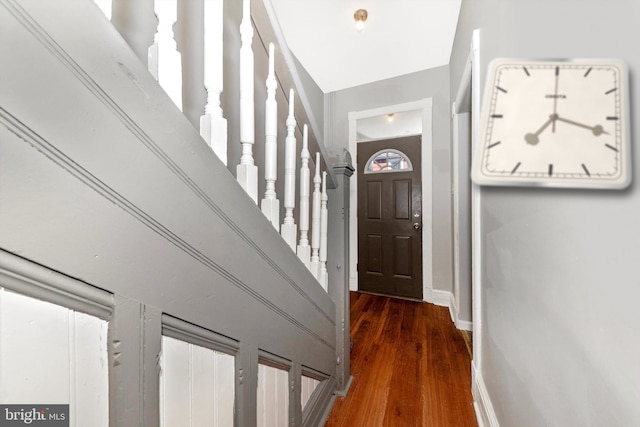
7:18:00
